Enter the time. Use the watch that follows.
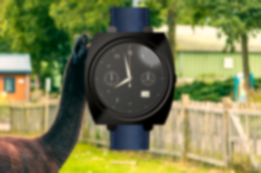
7:58
